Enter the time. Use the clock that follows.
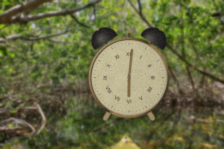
6:01
